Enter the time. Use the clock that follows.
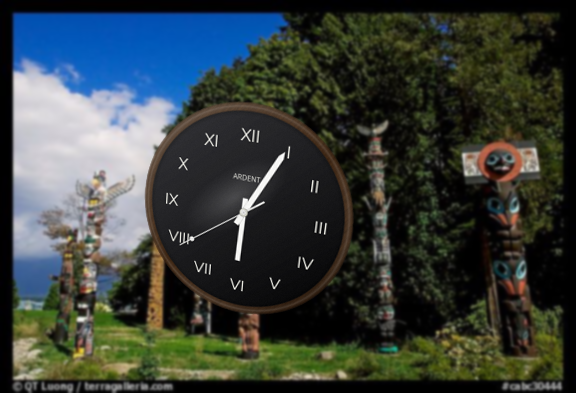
6:04:39
